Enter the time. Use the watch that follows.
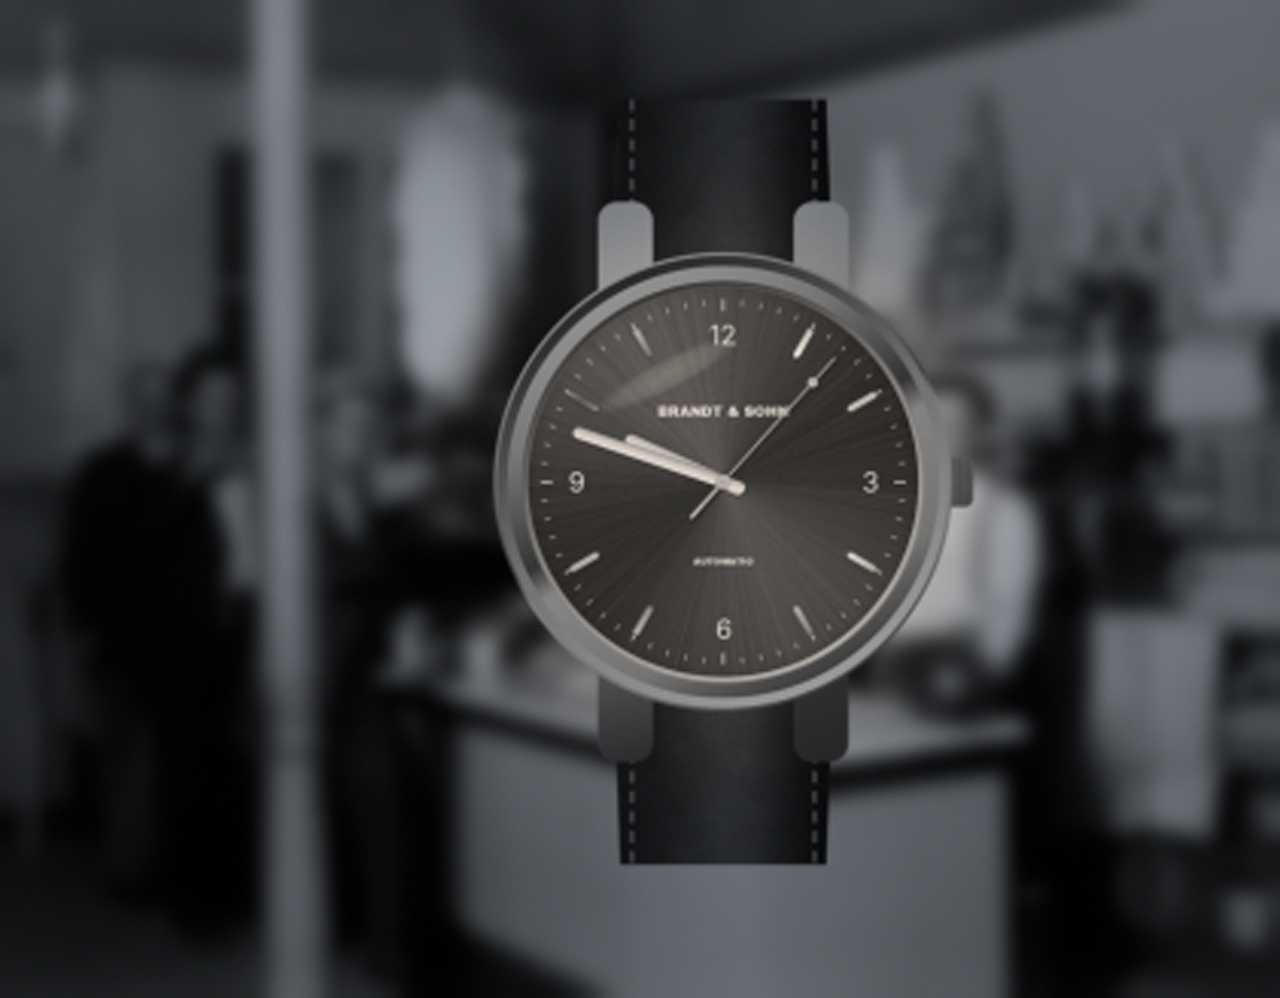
9:48:07
